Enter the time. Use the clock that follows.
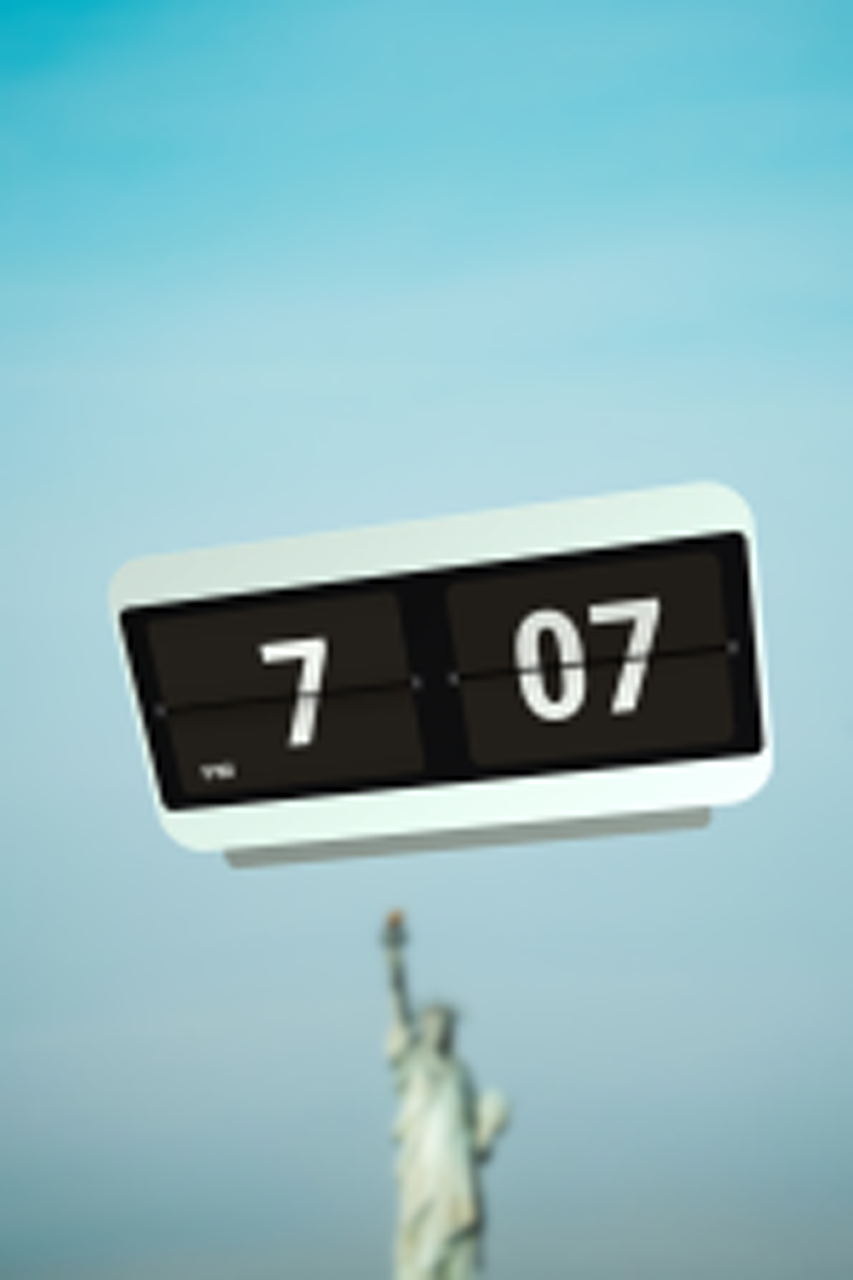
7:07
